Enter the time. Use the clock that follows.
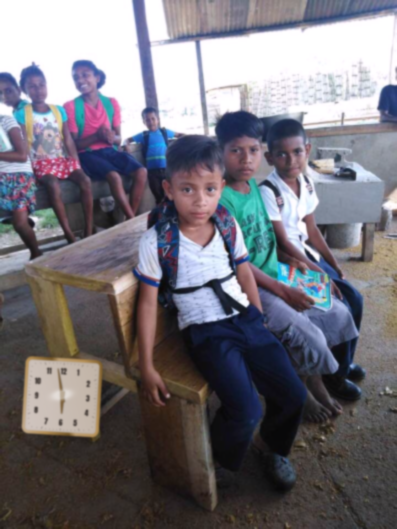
5:58
